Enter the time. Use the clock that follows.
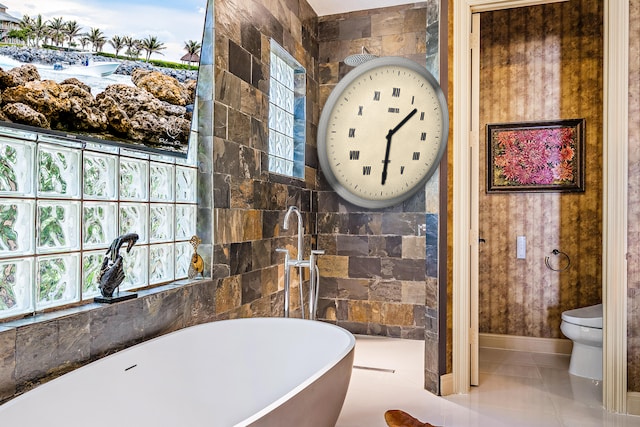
1:30
